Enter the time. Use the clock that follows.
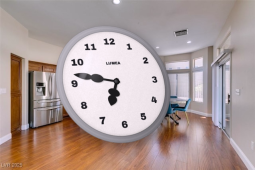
6:47
